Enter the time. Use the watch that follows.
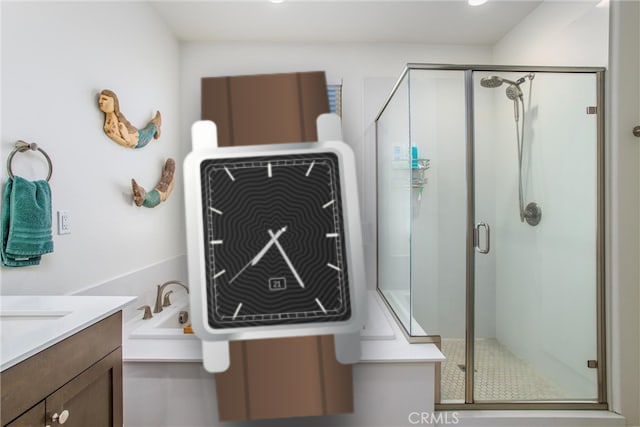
7:25:38
